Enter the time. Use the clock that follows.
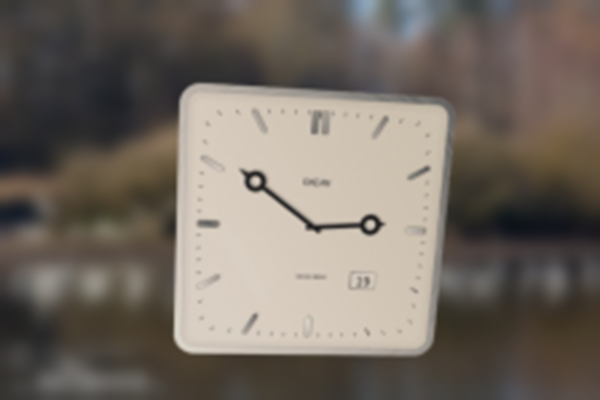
2:51
